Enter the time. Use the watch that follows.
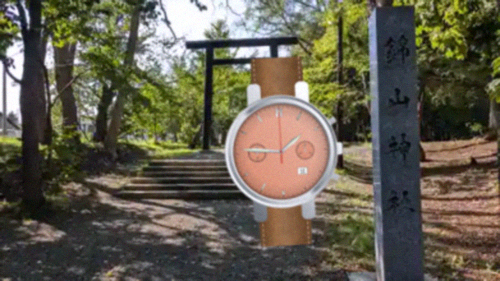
1:46
